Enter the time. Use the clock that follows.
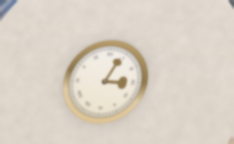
3:04
